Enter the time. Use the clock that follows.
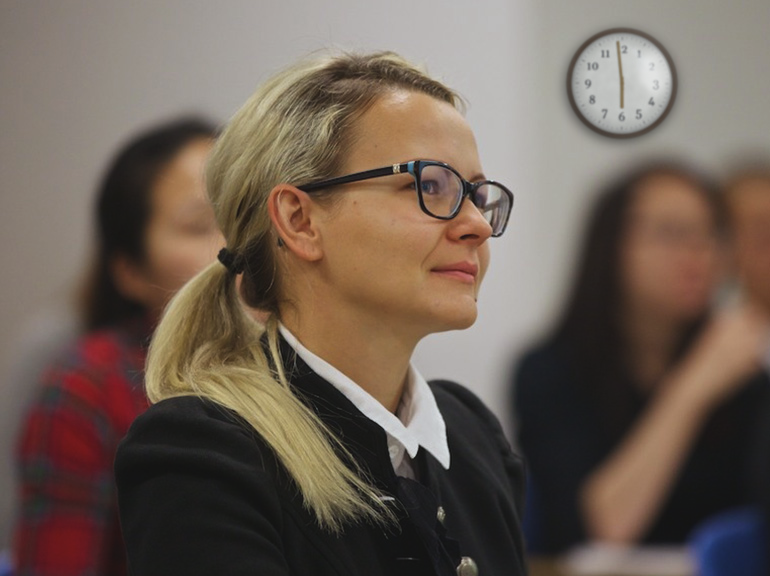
5:59
